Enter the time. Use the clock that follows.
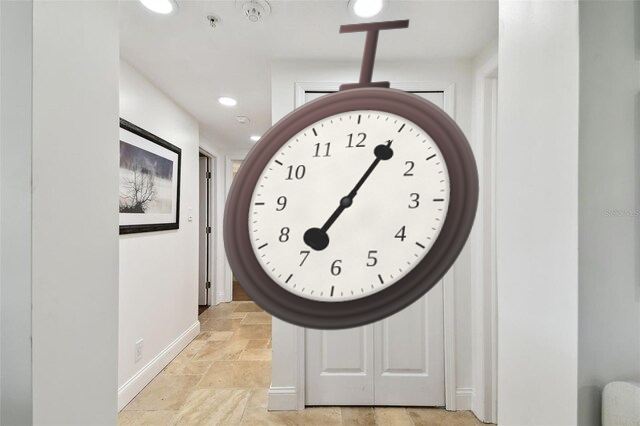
7:05
